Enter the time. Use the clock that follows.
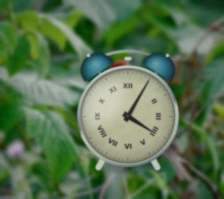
4:05
